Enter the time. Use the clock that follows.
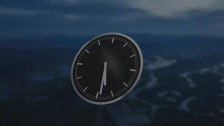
5:29
